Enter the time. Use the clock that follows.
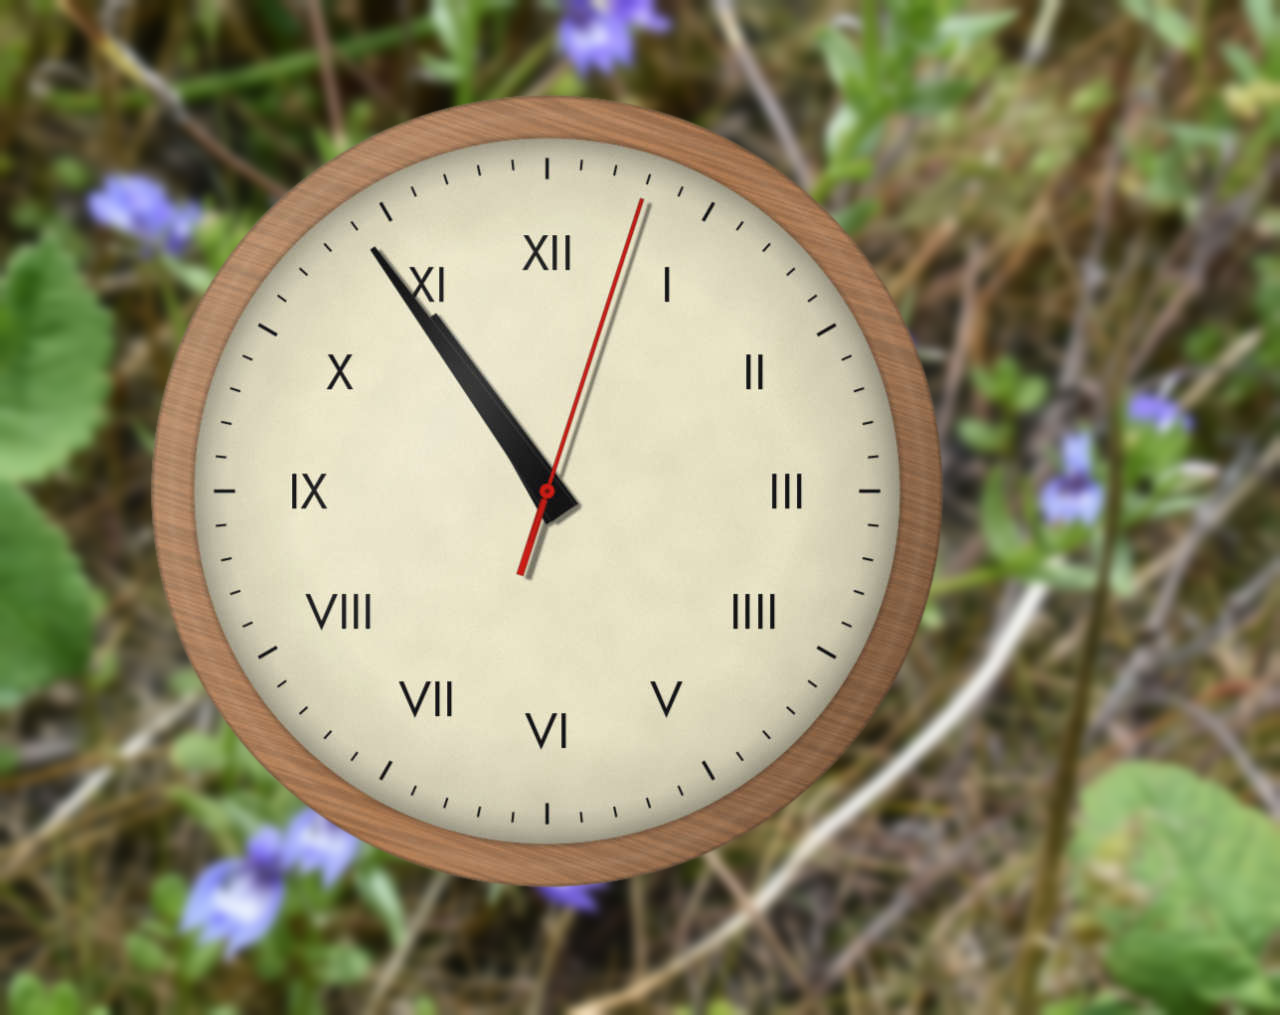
10:54:03
